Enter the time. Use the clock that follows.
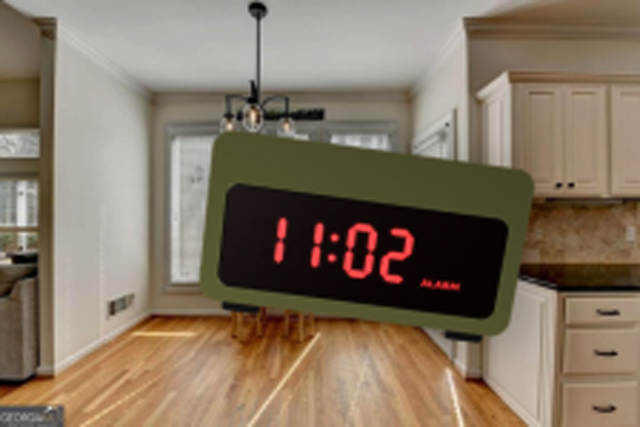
11:02
